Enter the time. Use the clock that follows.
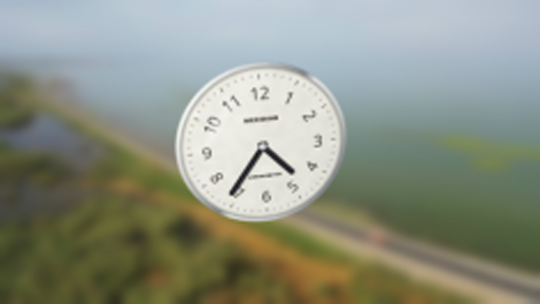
4:36
